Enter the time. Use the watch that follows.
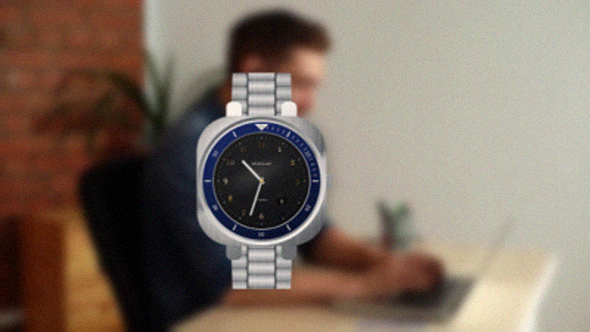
10:33
